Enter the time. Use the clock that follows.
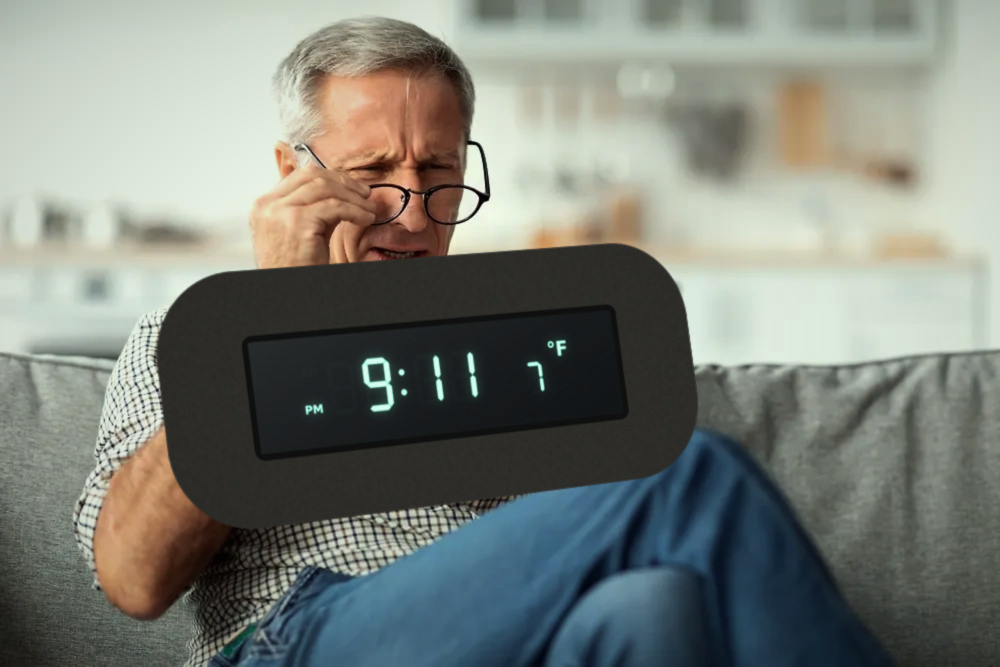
9:11
